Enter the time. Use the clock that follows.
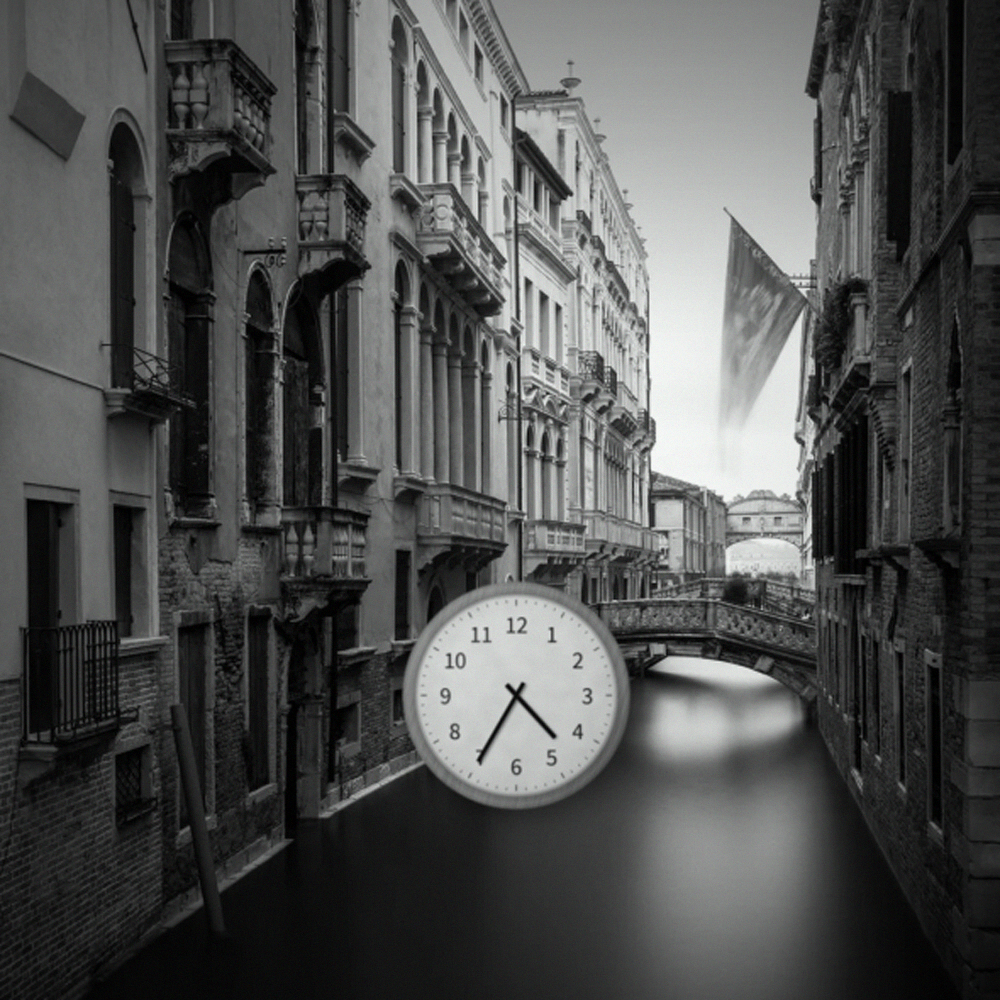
4:35
